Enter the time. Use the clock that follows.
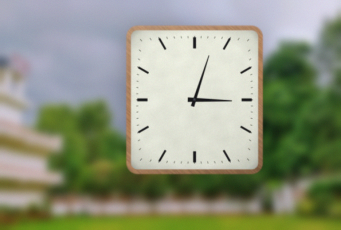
3:03
